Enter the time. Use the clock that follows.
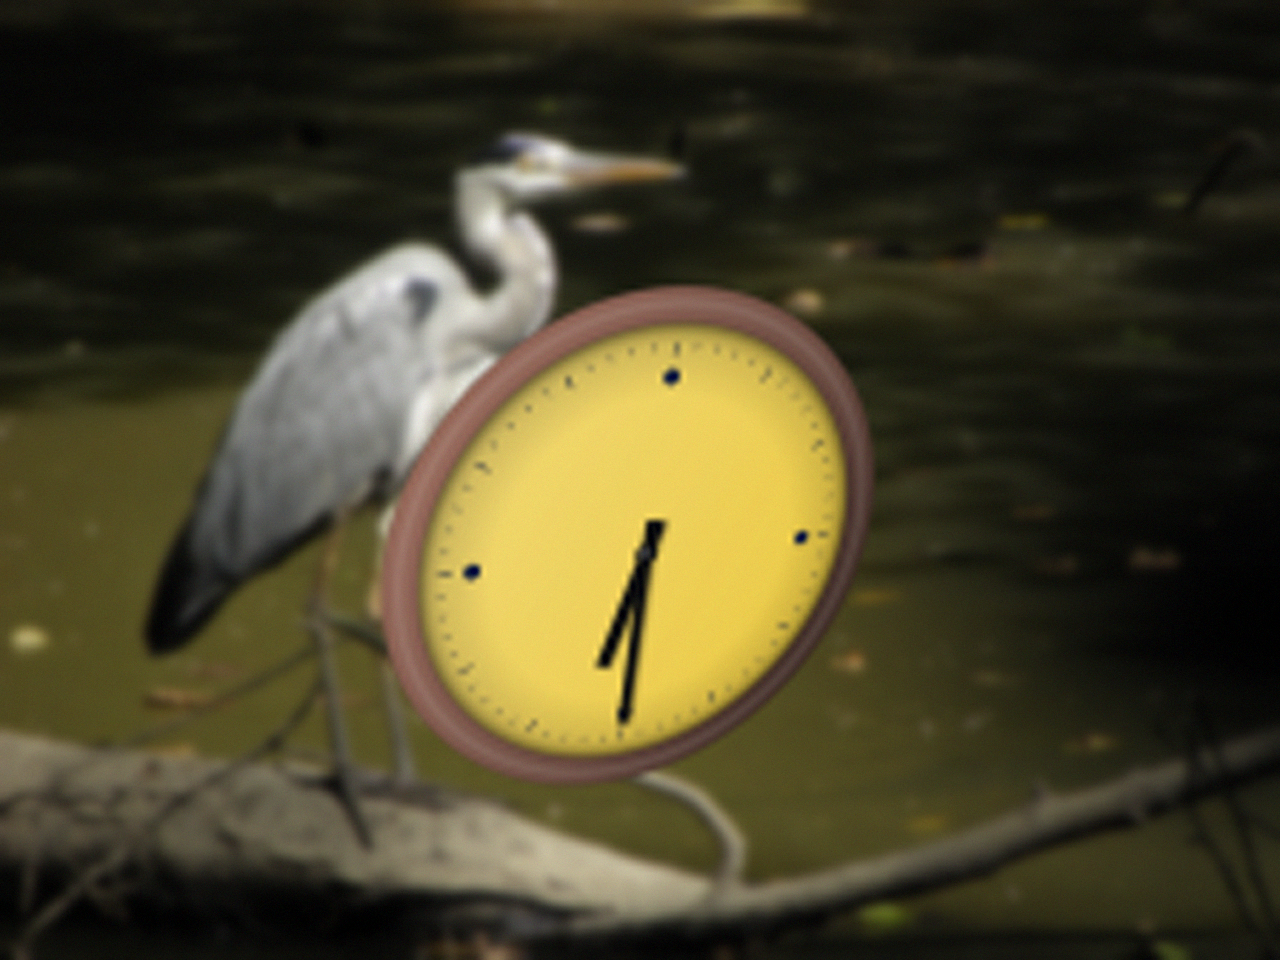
6:30
